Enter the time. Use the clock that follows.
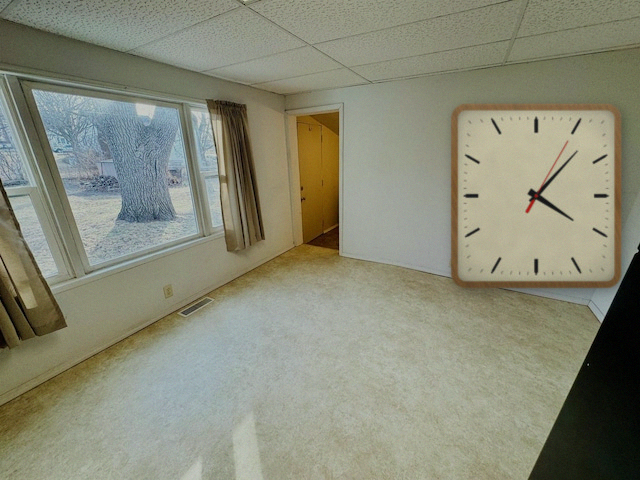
4:07:05
